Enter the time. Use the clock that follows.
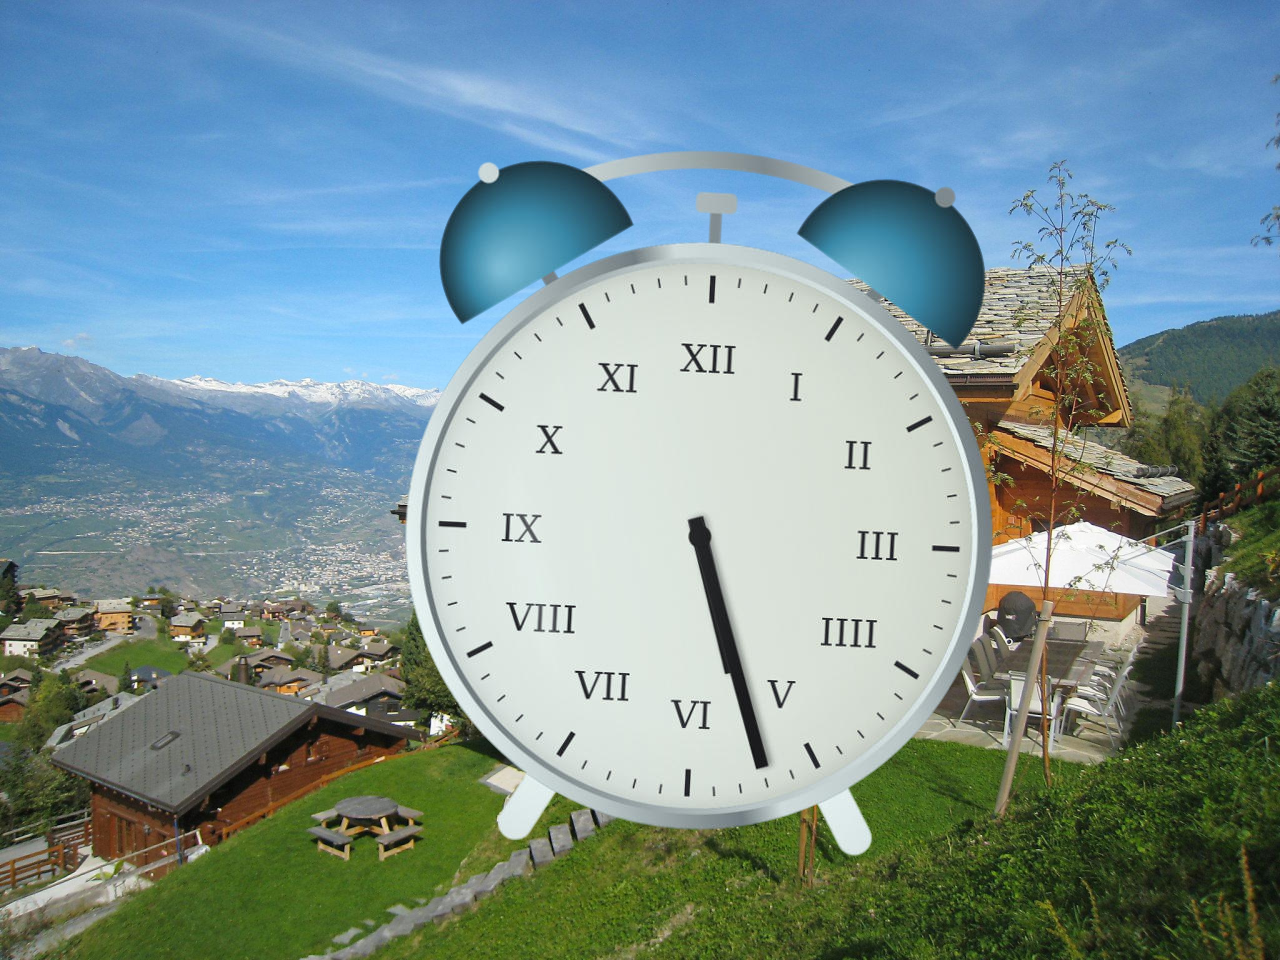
5:27
